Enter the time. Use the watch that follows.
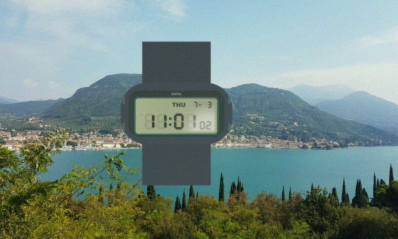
11:01
